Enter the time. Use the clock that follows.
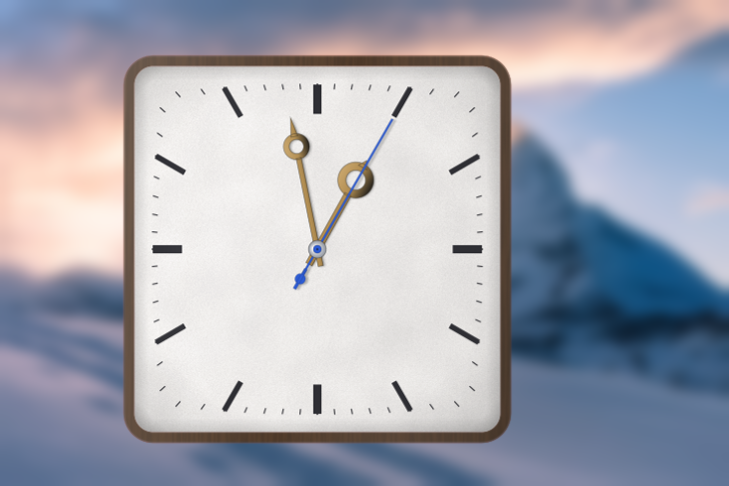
12:58:05
